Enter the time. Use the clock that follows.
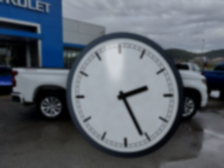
2:26
